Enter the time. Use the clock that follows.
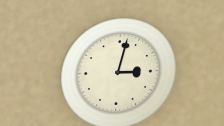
3:02
